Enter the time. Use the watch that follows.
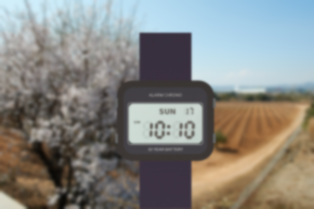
10:10
